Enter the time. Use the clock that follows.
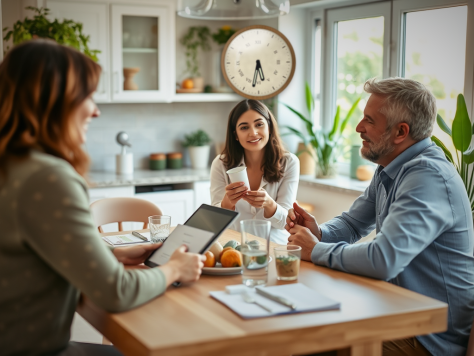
5:32
